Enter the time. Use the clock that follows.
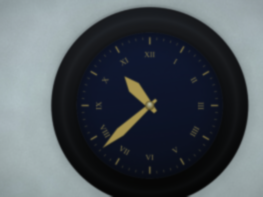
10:38
